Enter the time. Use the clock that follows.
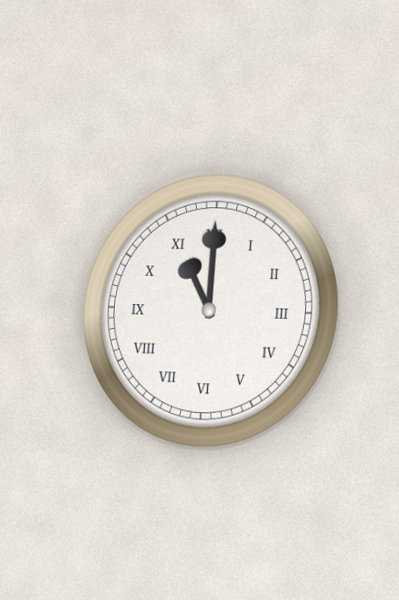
11:00
